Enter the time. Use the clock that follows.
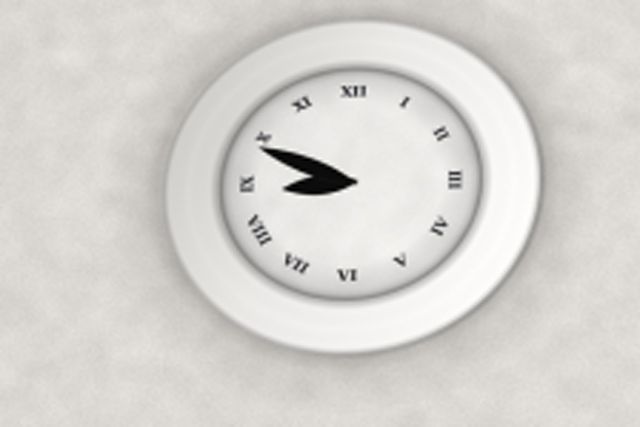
8:49
